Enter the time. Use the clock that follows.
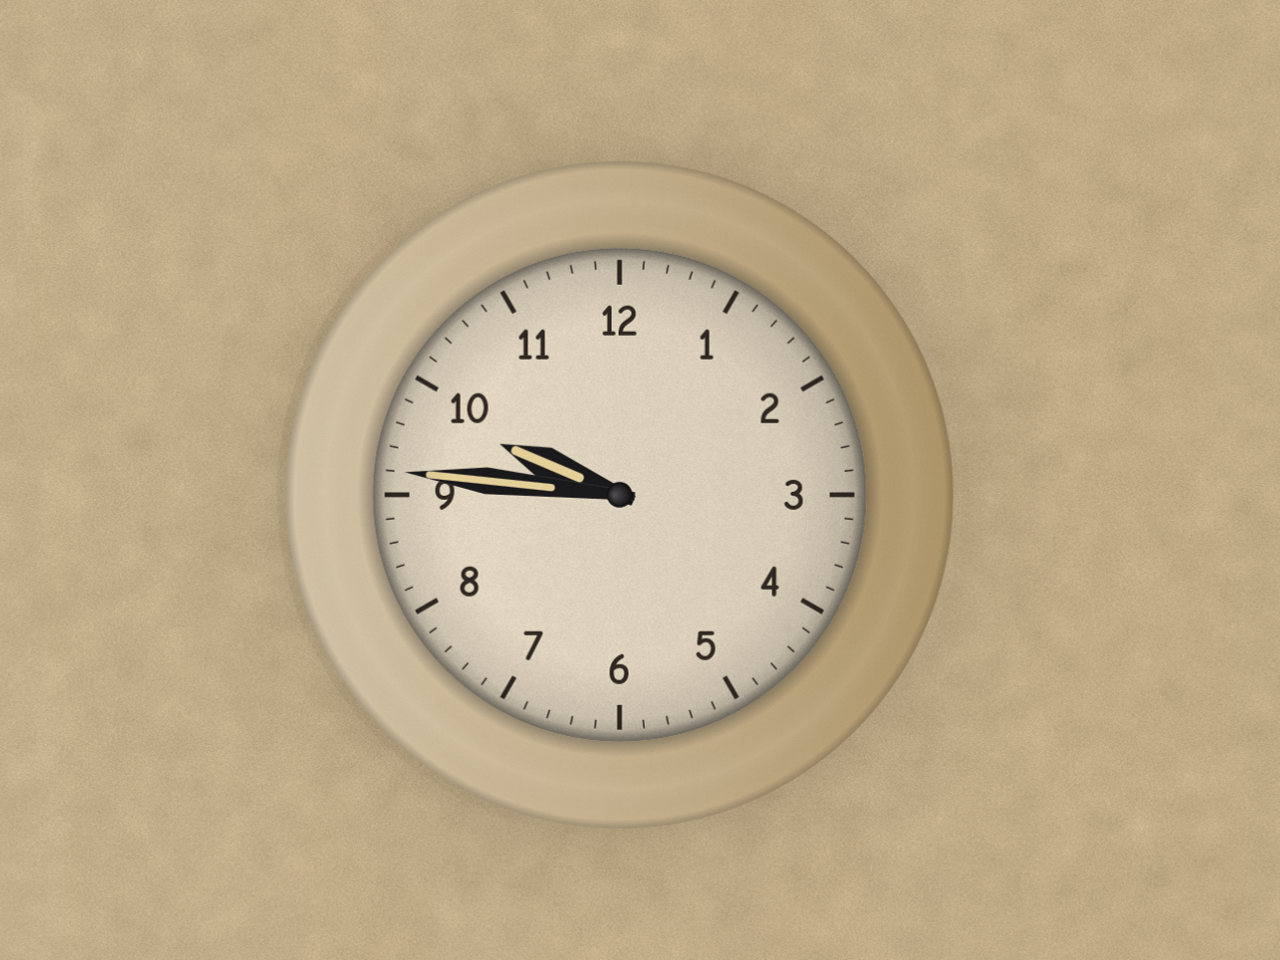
9:46
